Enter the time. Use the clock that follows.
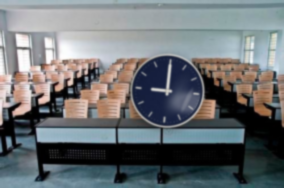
9:00
